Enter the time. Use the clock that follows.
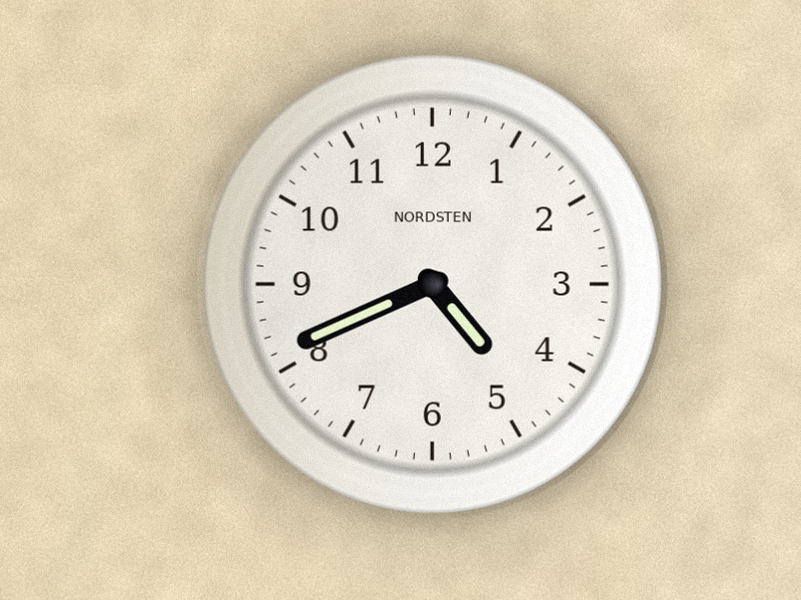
4:41
